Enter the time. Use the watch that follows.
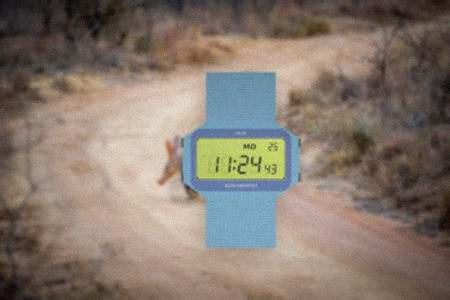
11:24:43
